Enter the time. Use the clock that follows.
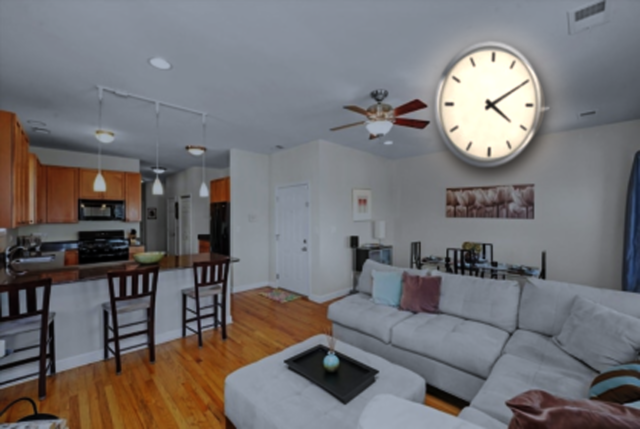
4:10
